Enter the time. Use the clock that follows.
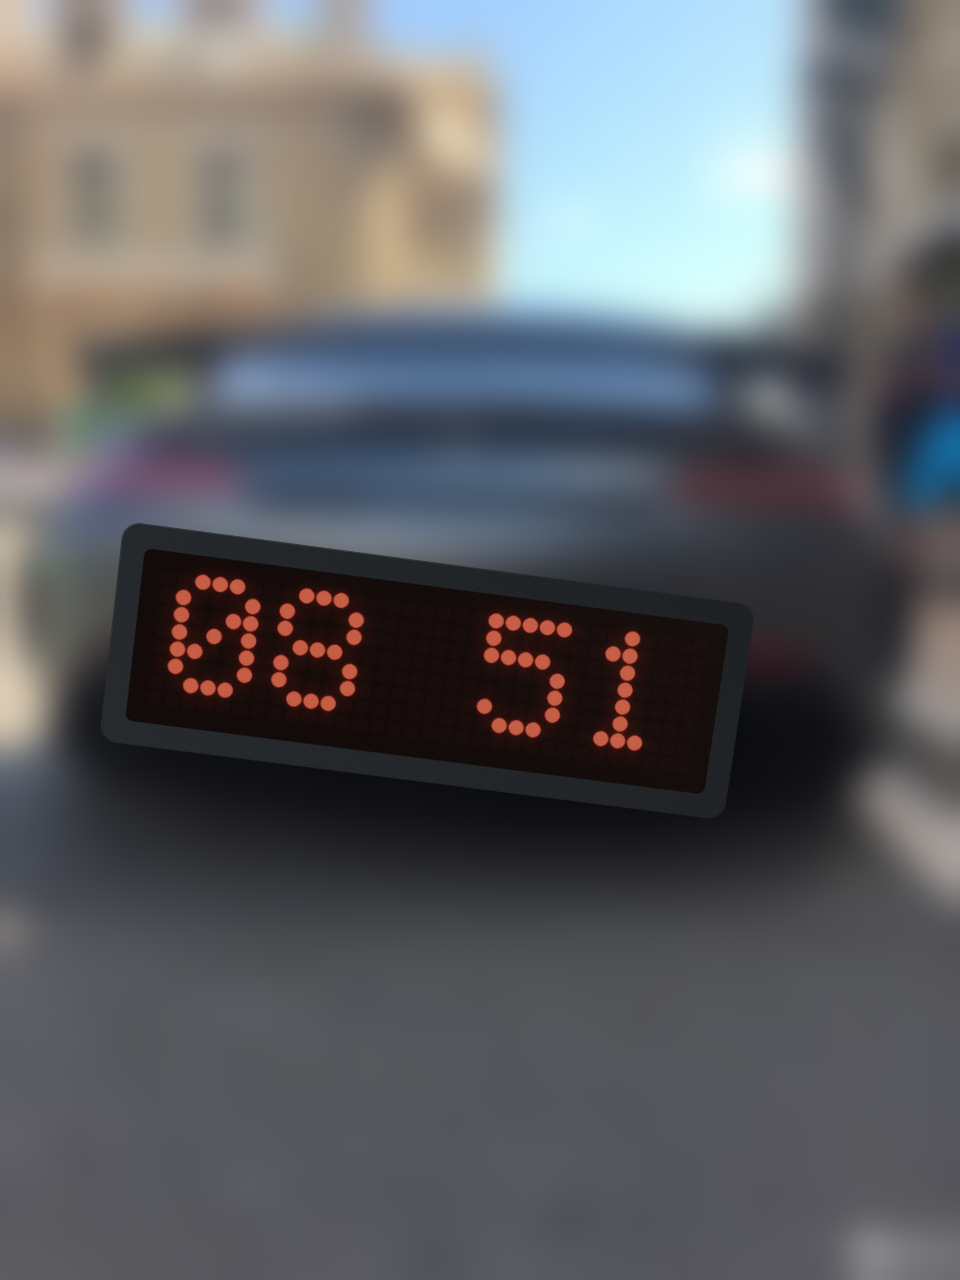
8:51
